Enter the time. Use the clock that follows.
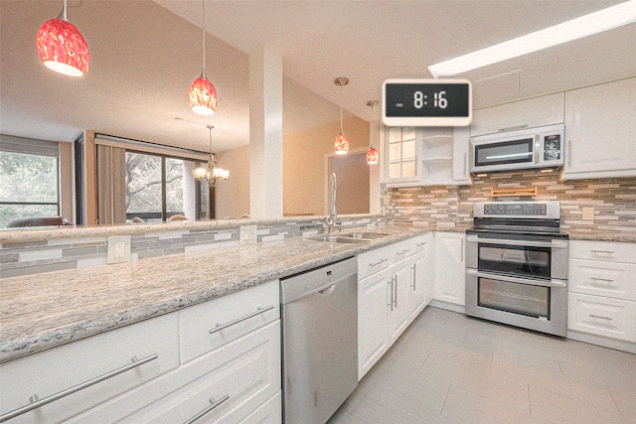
8:16
